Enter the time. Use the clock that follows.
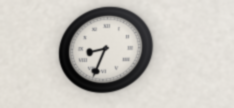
8:33
